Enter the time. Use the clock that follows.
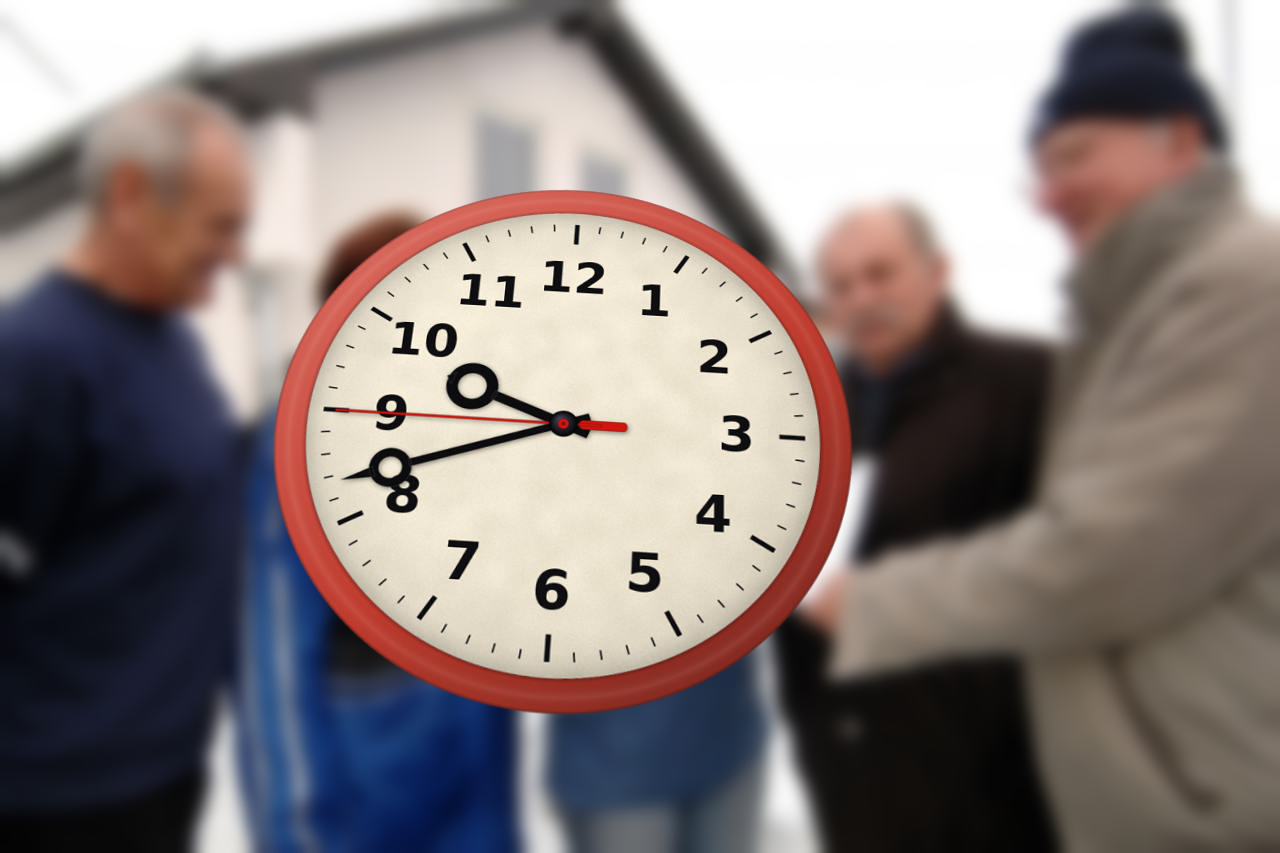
9:41:45
